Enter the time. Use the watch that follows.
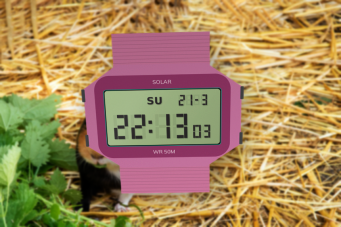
22:13:03
